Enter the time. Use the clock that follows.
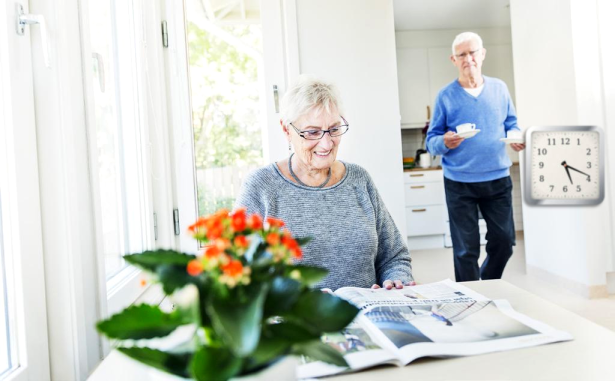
5:19
